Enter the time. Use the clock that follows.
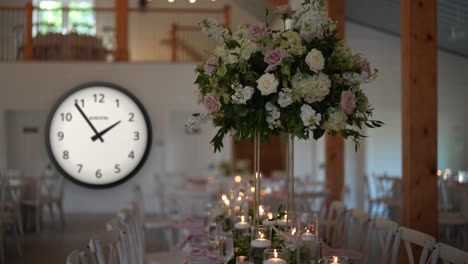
1:54
